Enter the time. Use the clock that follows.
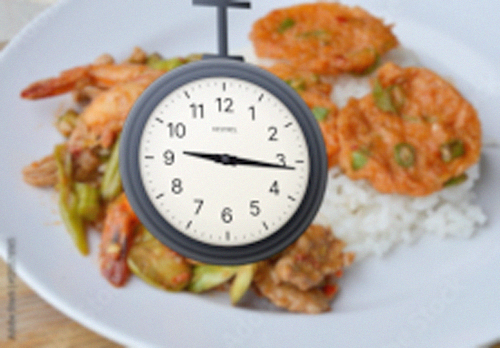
9:16
